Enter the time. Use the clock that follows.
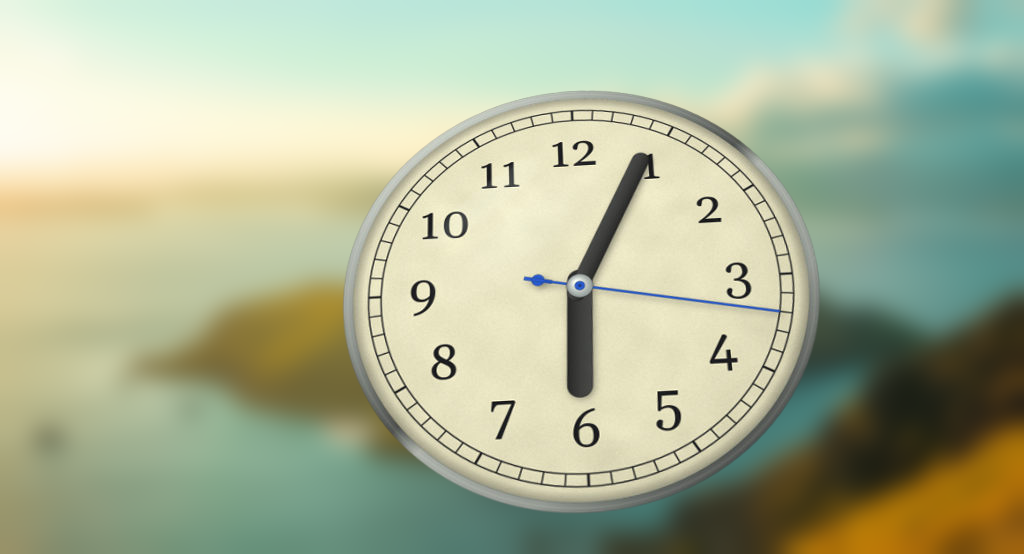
6:04:17
